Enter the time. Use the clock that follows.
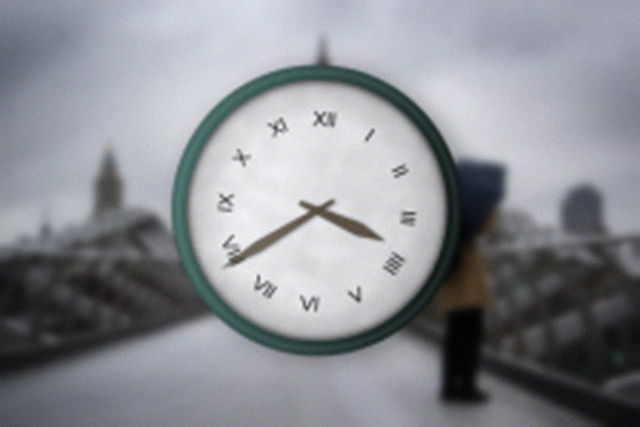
3:39
